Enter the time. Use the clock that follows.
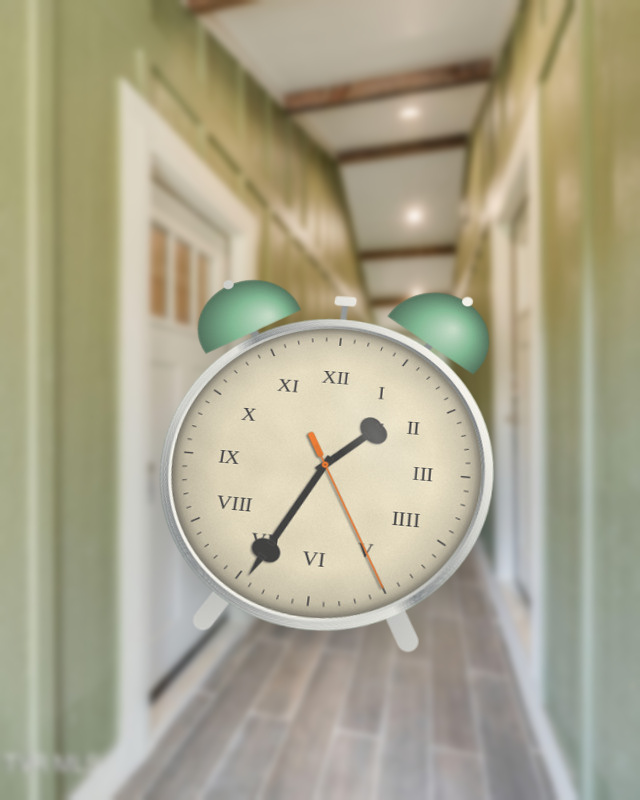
1:34:25
